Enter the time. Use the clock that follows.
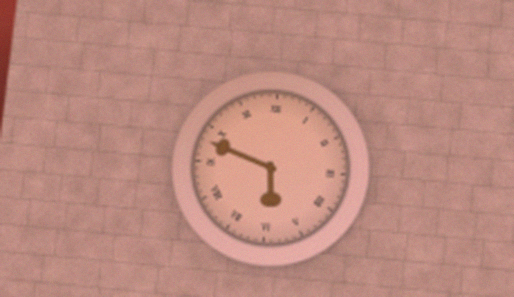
5:48
